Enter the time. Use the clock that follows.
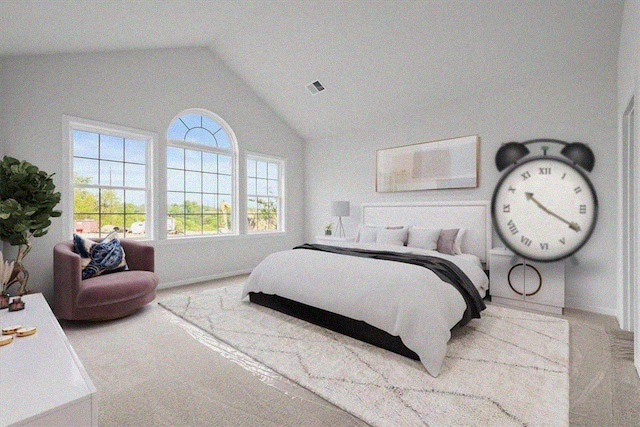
10:20
